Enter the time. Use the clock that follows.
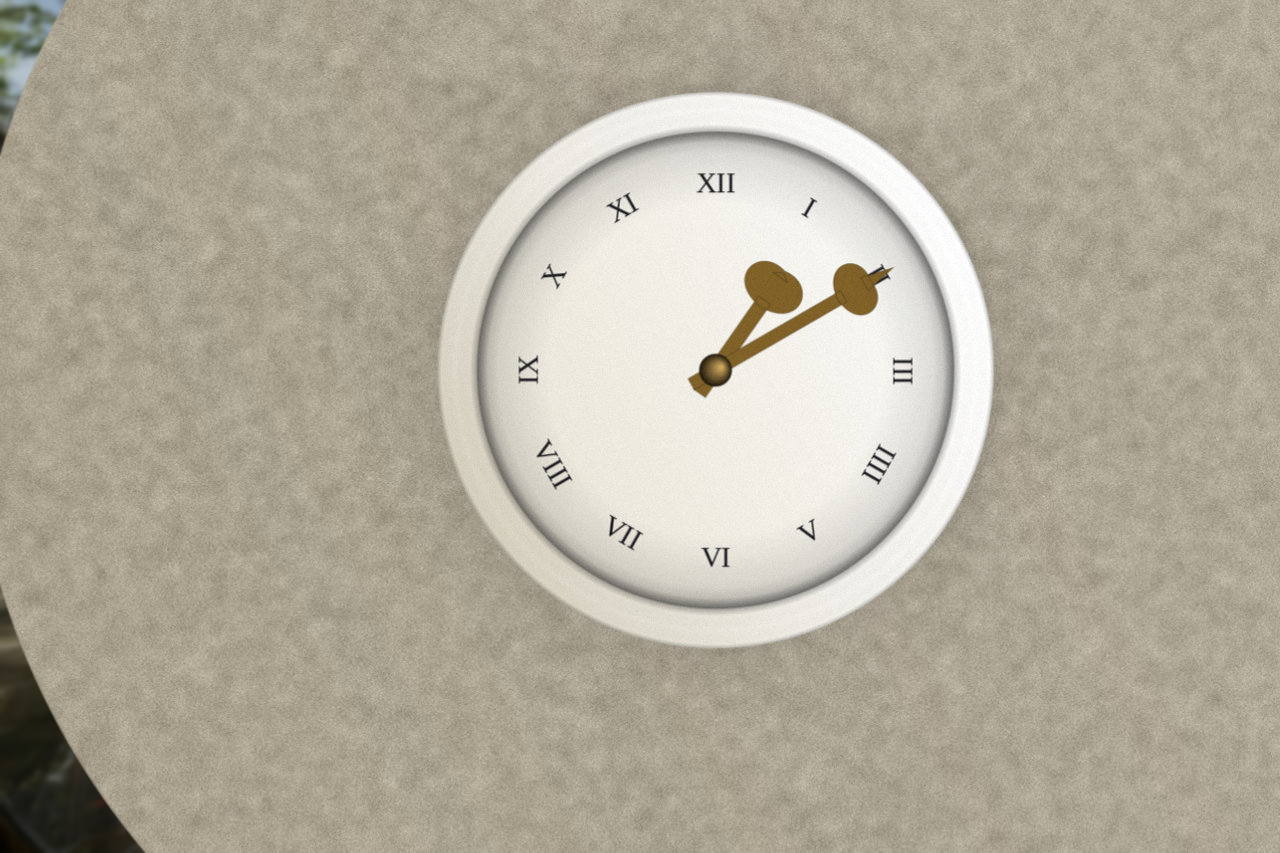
1:10
